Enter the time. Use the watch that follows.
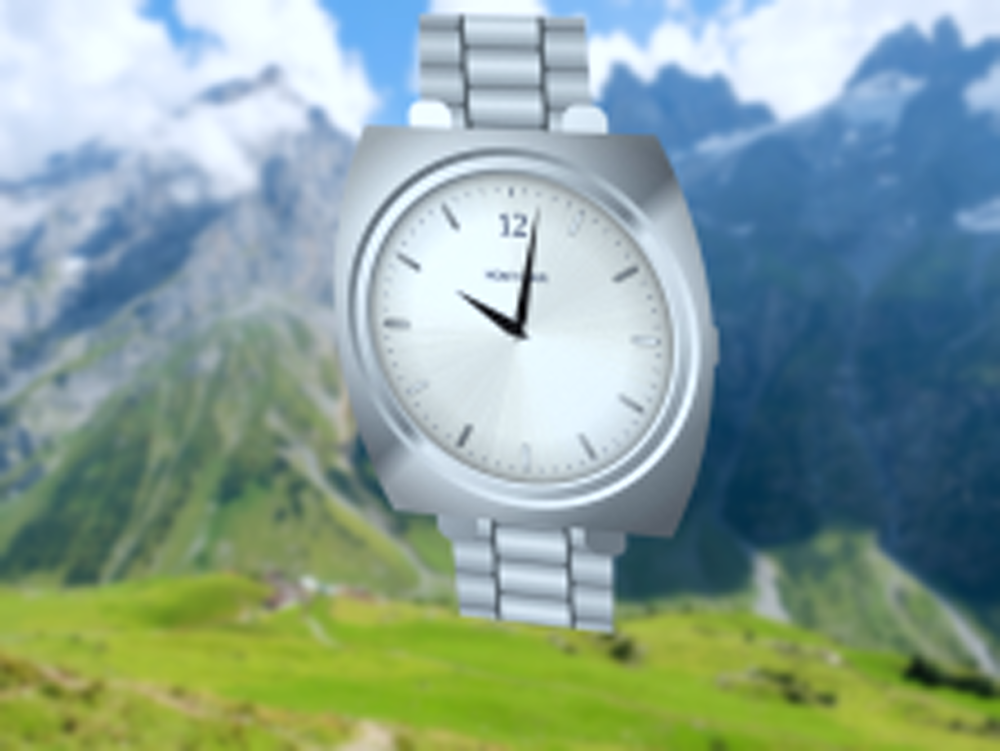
10:02
